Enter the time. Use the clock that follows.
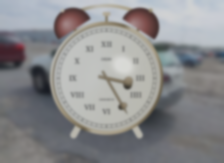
3:25
